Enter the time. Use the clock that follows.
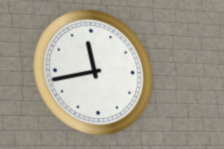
11:43
